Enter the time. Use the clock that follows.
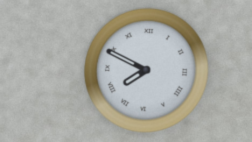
7:49
